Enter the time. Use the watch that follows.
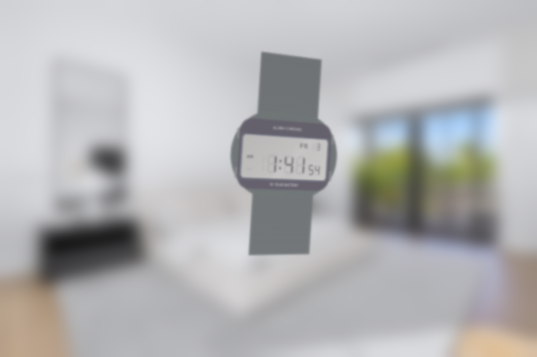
1:41
